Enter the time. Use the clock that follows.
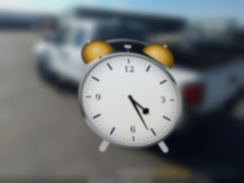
4:26
